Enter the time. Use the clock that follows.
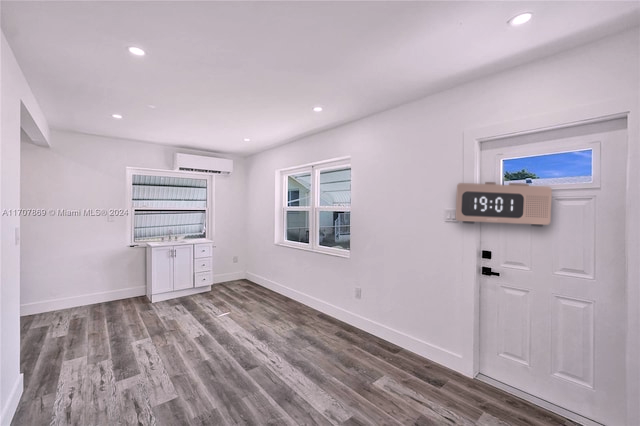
19:01
